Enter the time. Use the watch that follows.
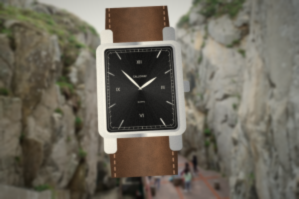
1:53
